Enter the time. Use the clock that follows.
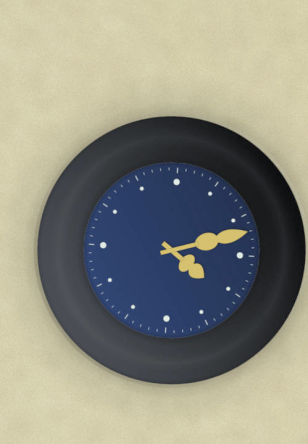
4:12
